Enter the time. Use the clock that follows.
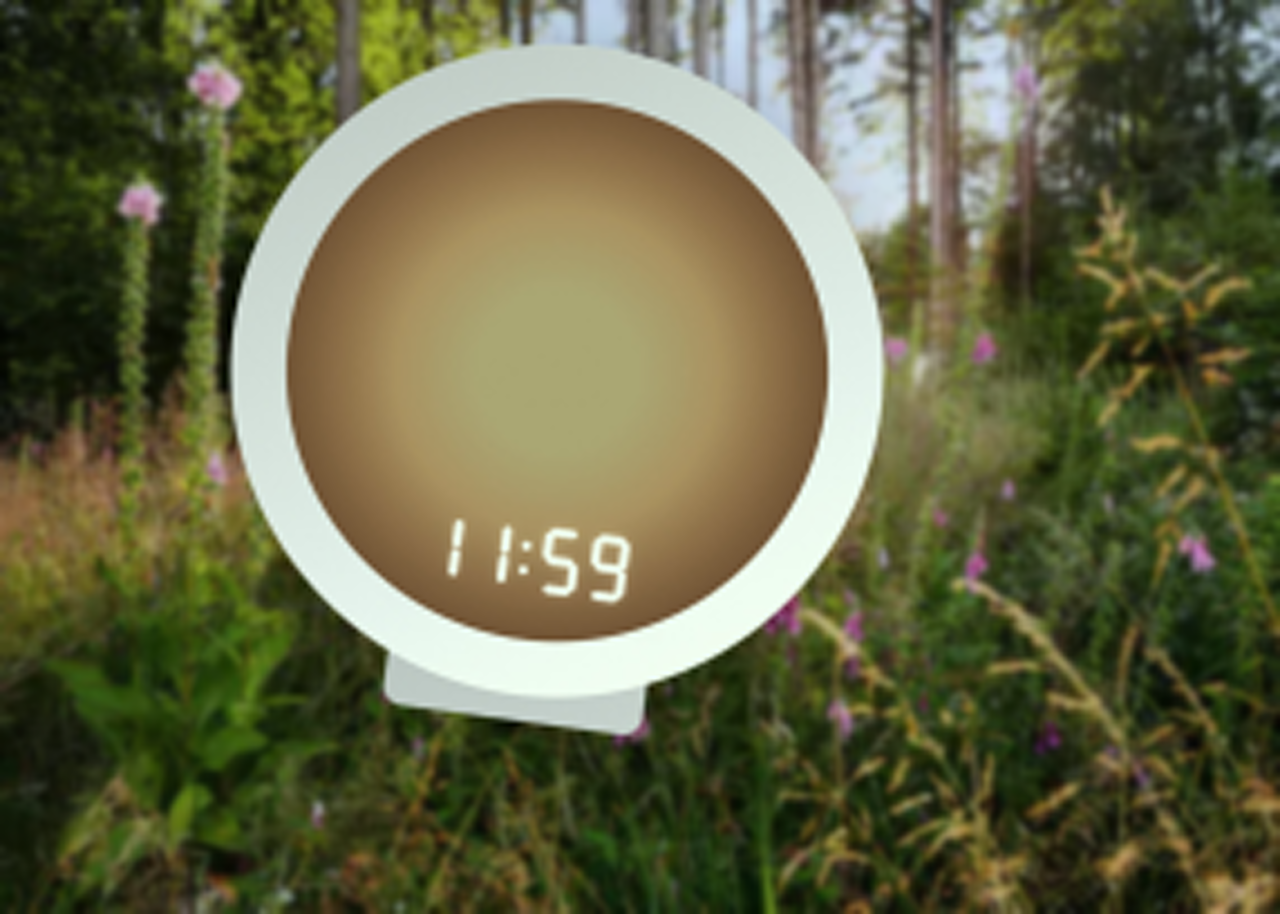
11:59
